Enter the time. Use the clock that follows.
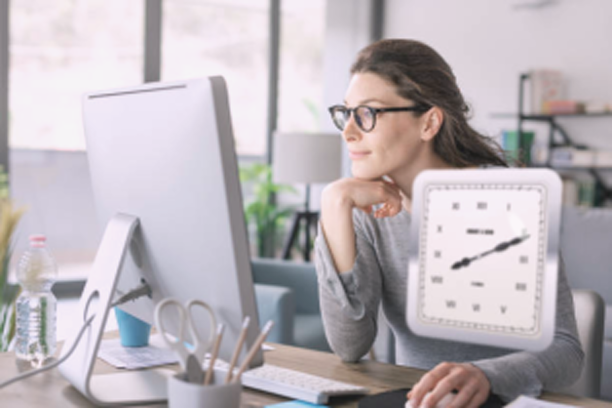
8:11
